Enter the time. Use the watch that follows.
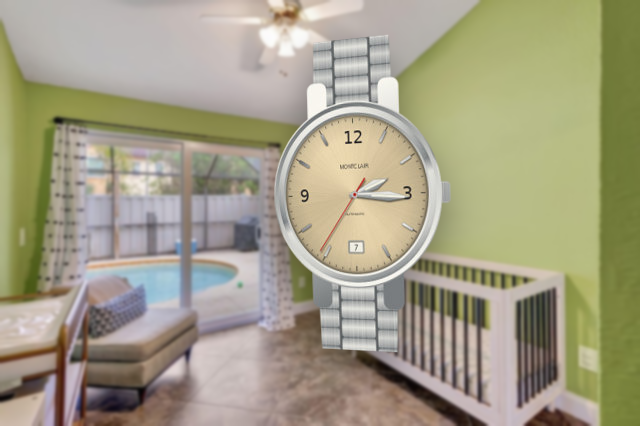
2:15:36
